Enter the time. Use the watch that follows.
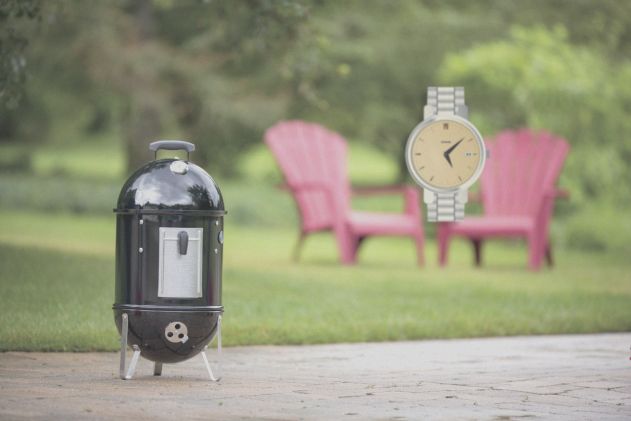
5:08
